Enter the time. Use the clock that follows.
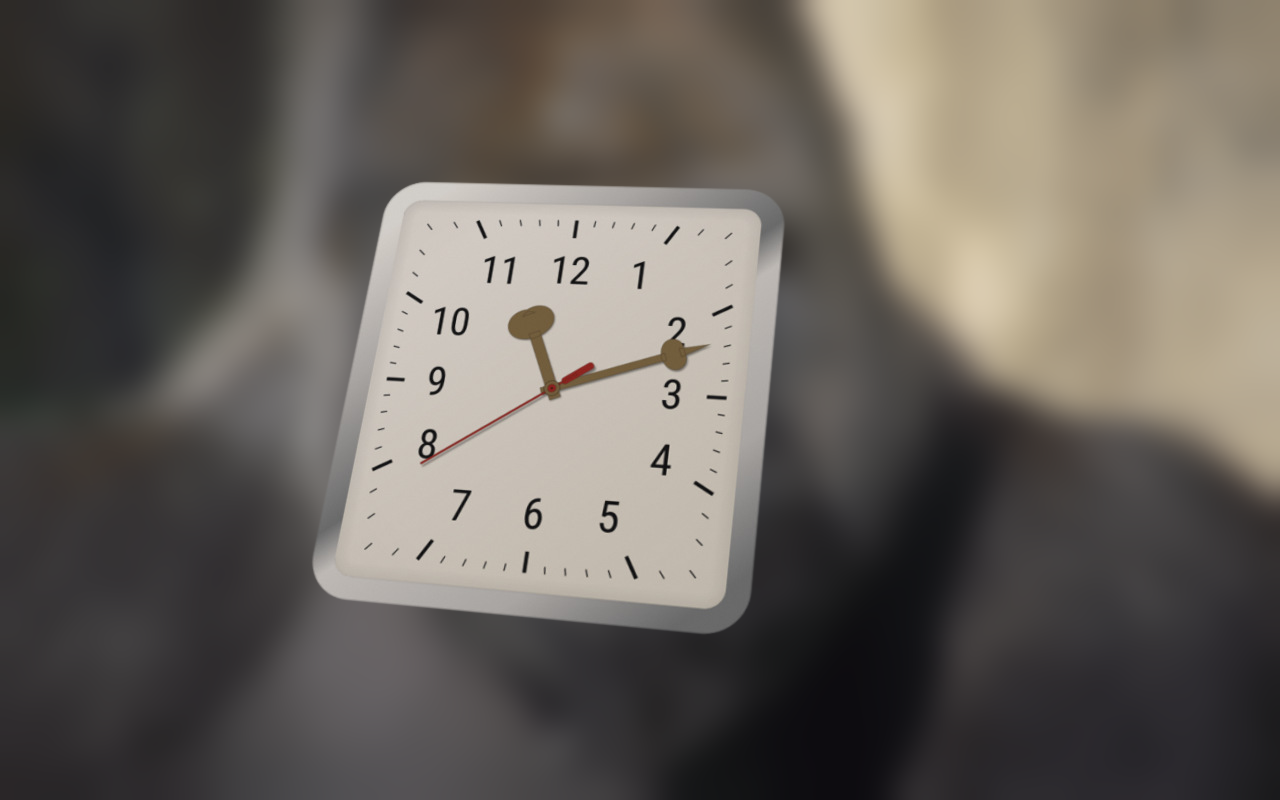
11:11:39
